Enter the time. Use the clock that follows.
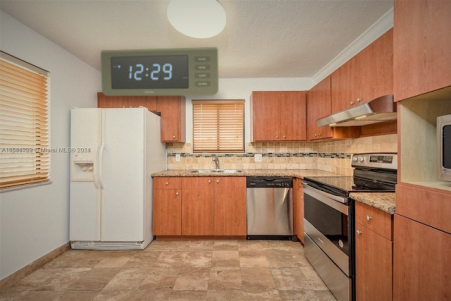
12:29
